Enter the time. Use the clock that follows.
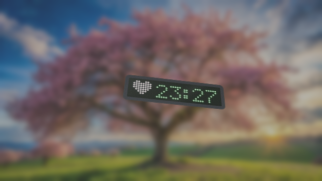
23:27
